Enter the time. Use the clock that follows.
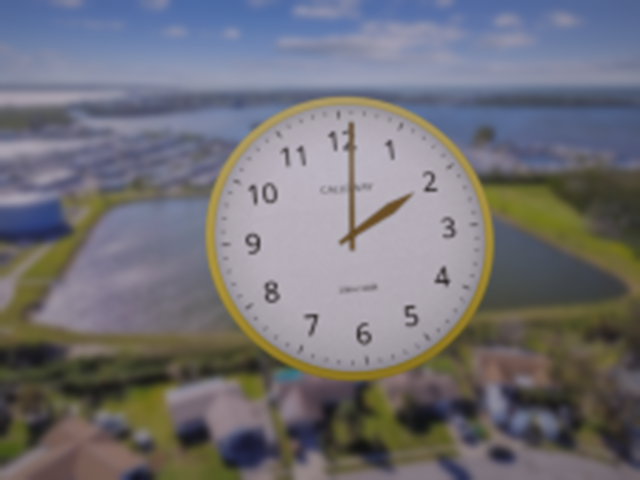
2:01
